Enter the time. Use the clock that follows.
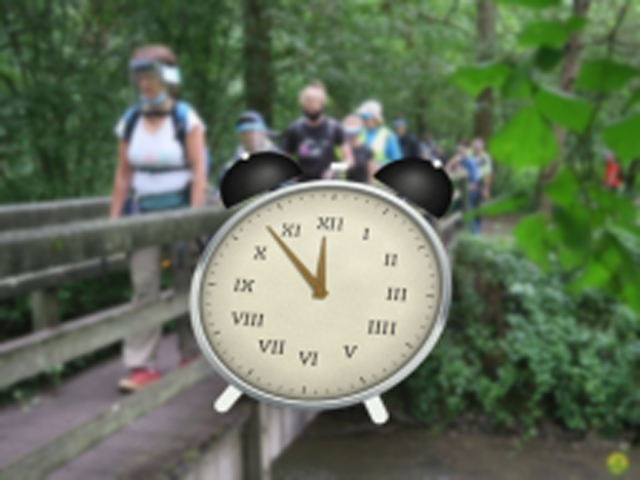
11:53
